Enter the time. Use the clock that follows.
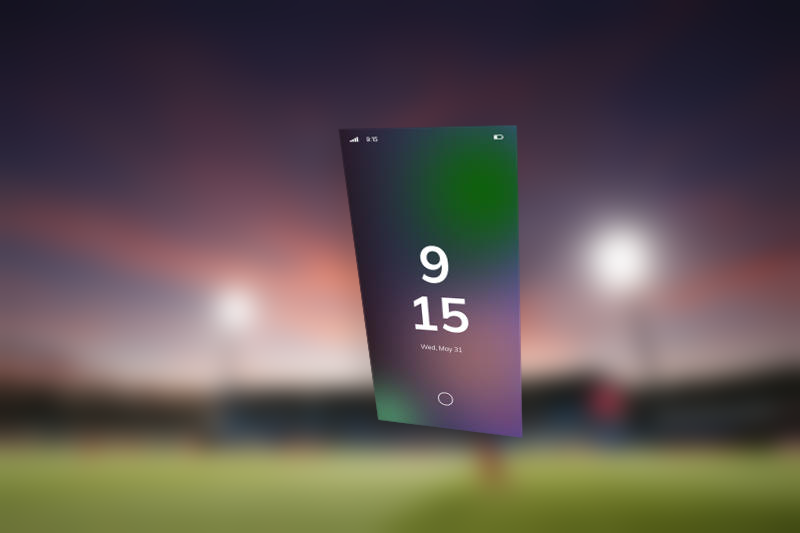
9:15
